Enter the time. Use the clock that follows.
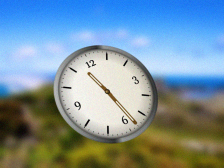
11:28
